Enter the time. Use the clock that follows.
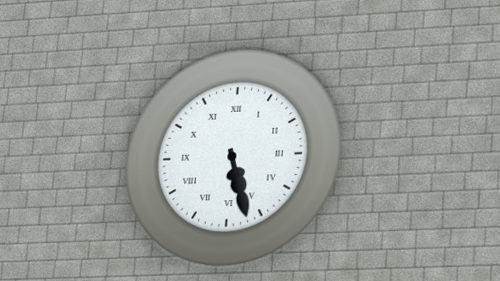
5:27
